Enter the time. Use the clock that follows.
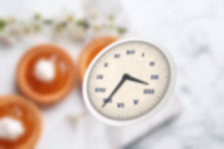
3:35
